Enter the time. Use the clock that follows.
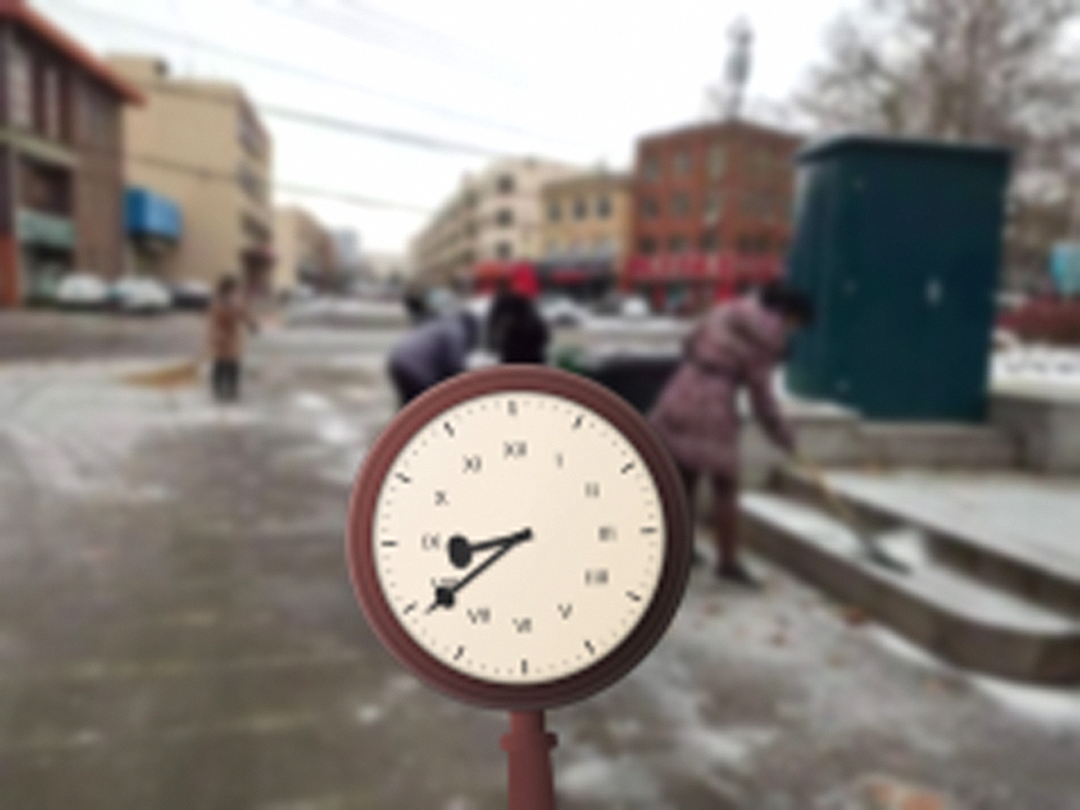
8:39
